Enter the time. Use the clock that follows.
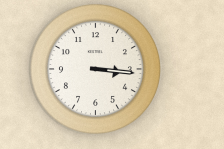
3:16
